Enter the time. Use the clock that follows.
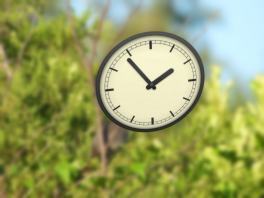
1:54
